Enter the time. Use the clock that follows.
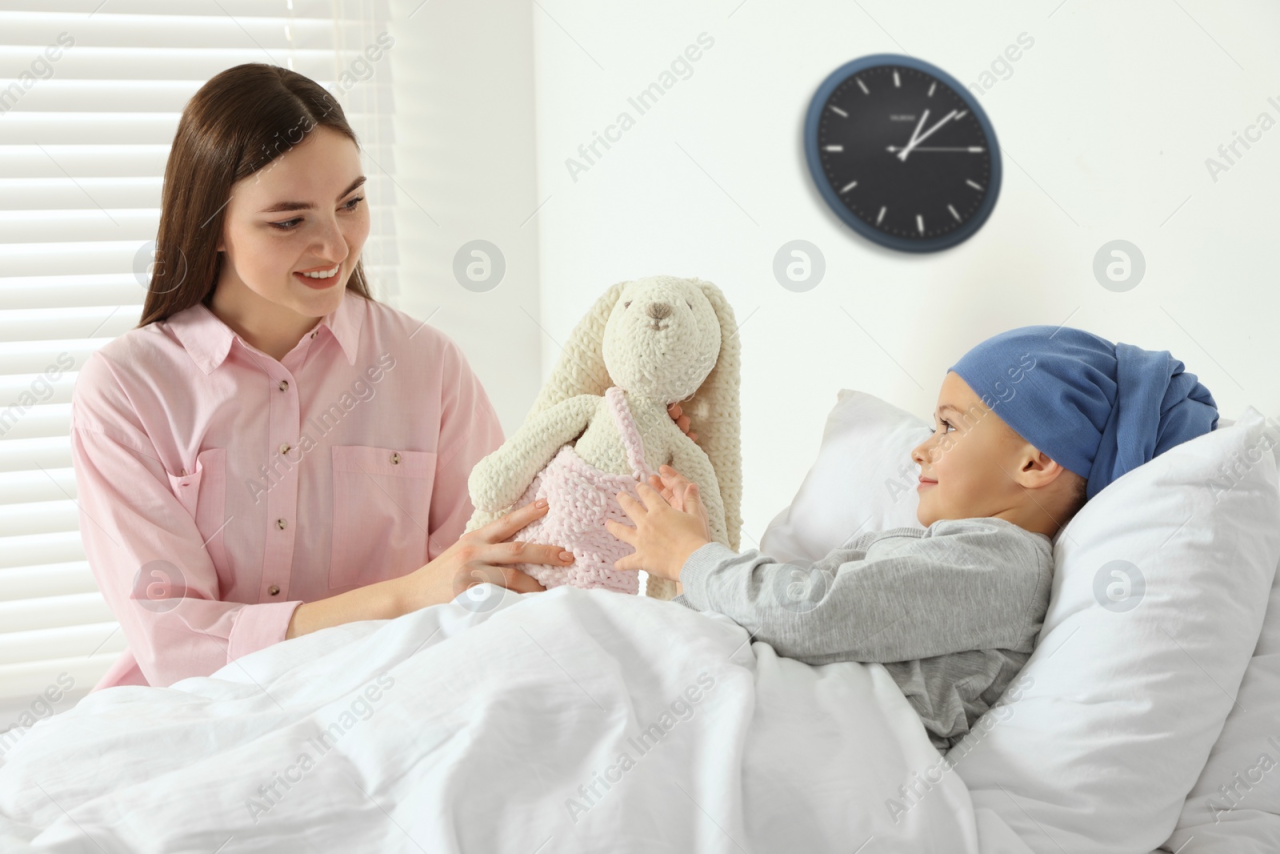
1:09:15
